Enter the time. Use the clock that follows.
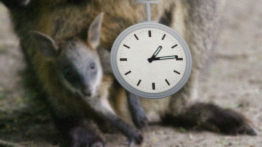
1:14
